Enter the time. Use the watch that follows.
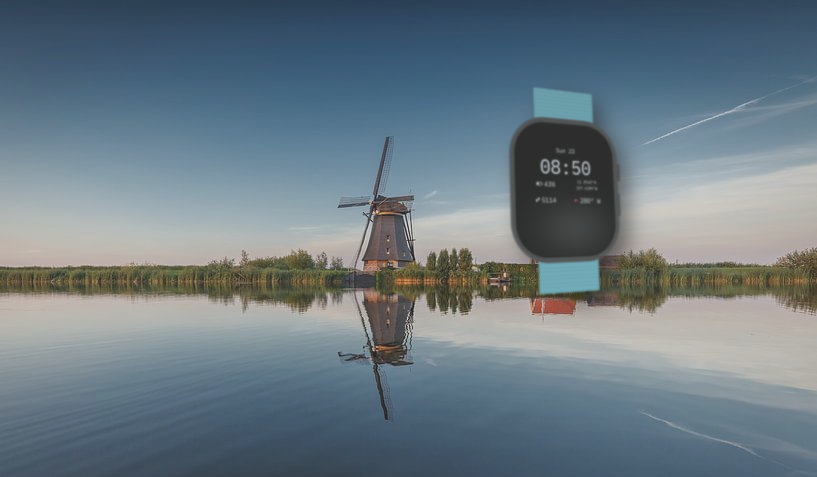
8:50
